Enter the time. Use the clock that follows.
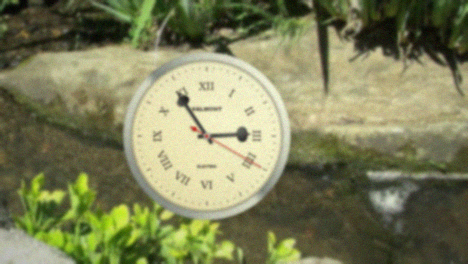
2:54:20
